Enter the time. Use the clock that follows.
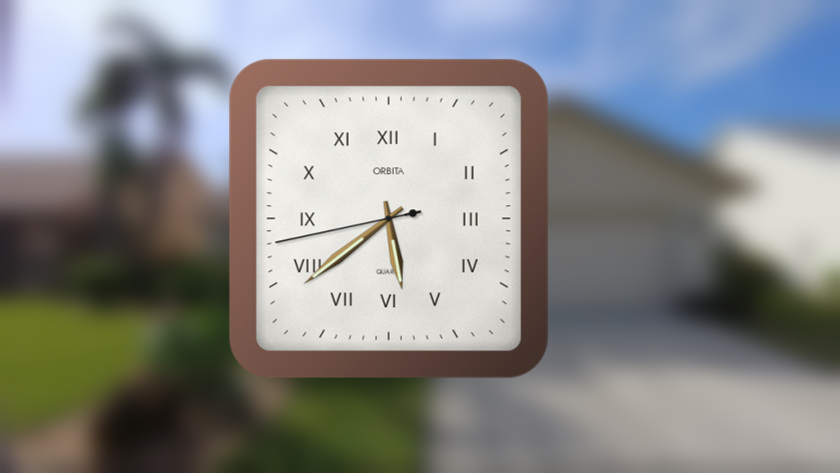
5:38:43
